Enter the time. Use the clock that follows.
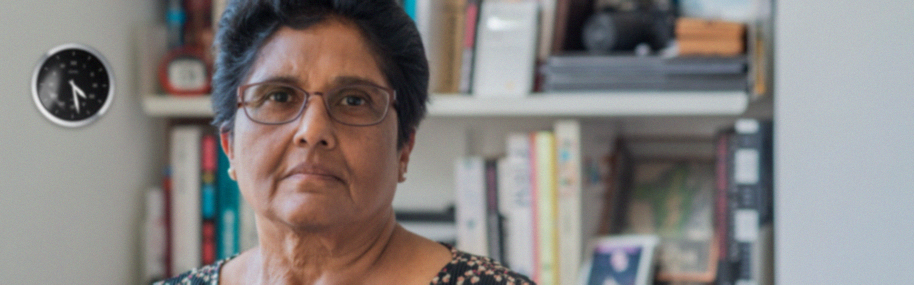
4:28
